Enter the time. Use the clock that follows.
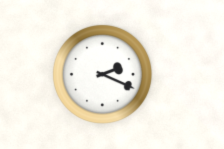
2:19
